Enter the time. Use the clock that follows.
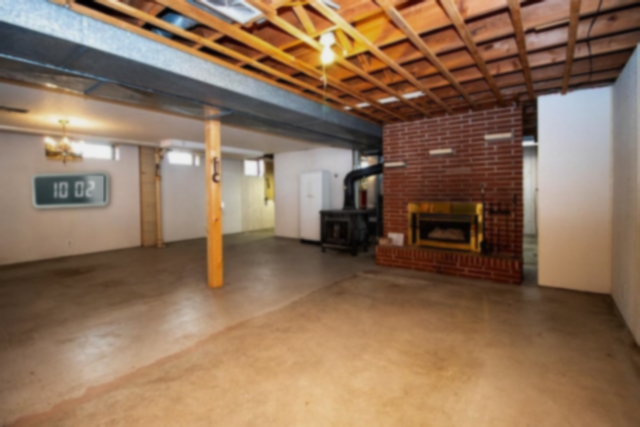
10:02
